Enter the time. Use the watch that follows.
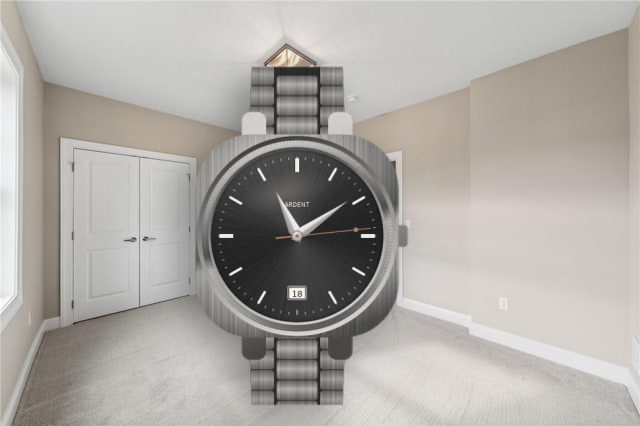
11:09:14
